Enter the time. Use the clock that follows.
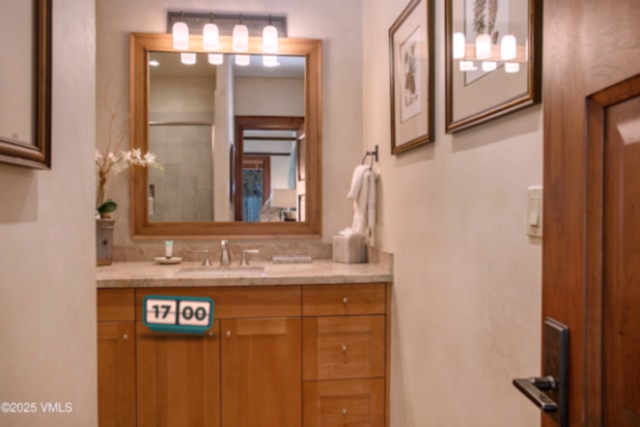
17:00
